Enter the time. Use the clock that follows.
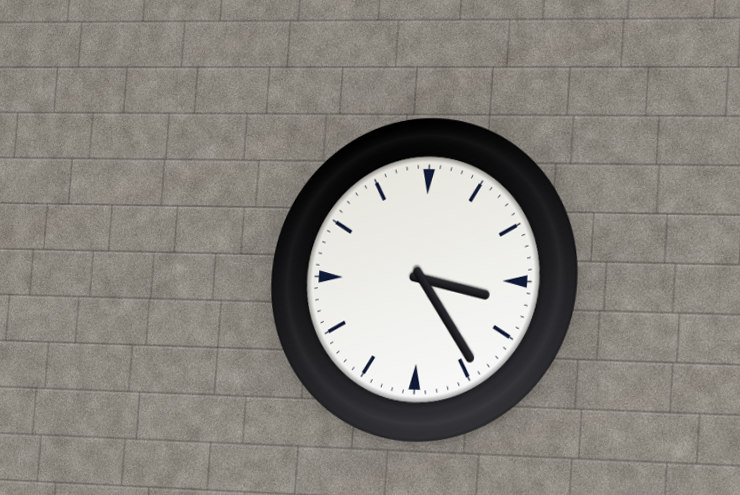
3:24
